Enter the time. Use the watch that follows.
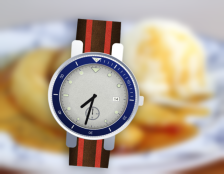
7:32
